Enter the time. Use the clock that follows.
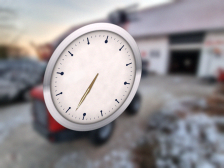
6:33
